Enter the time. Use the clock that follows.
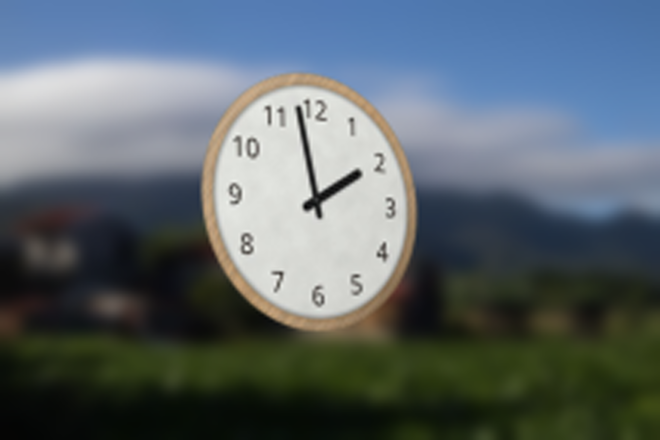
1:58
